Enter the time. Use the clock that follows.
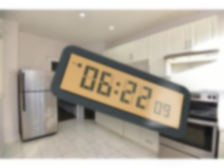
6:22:09
